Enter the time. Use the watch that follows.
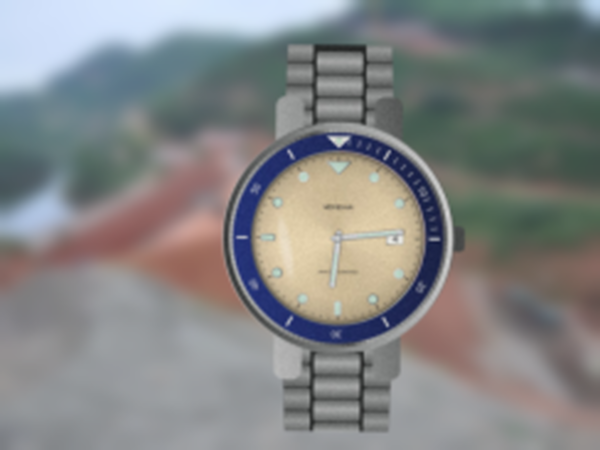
6:14
